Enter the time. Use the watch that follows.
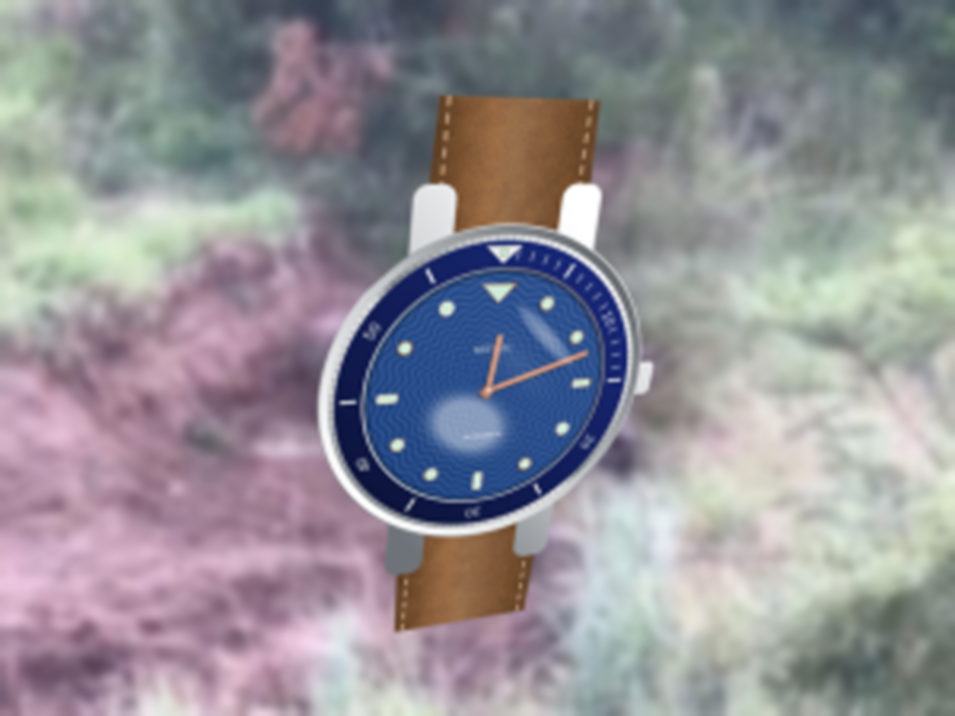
12:12
